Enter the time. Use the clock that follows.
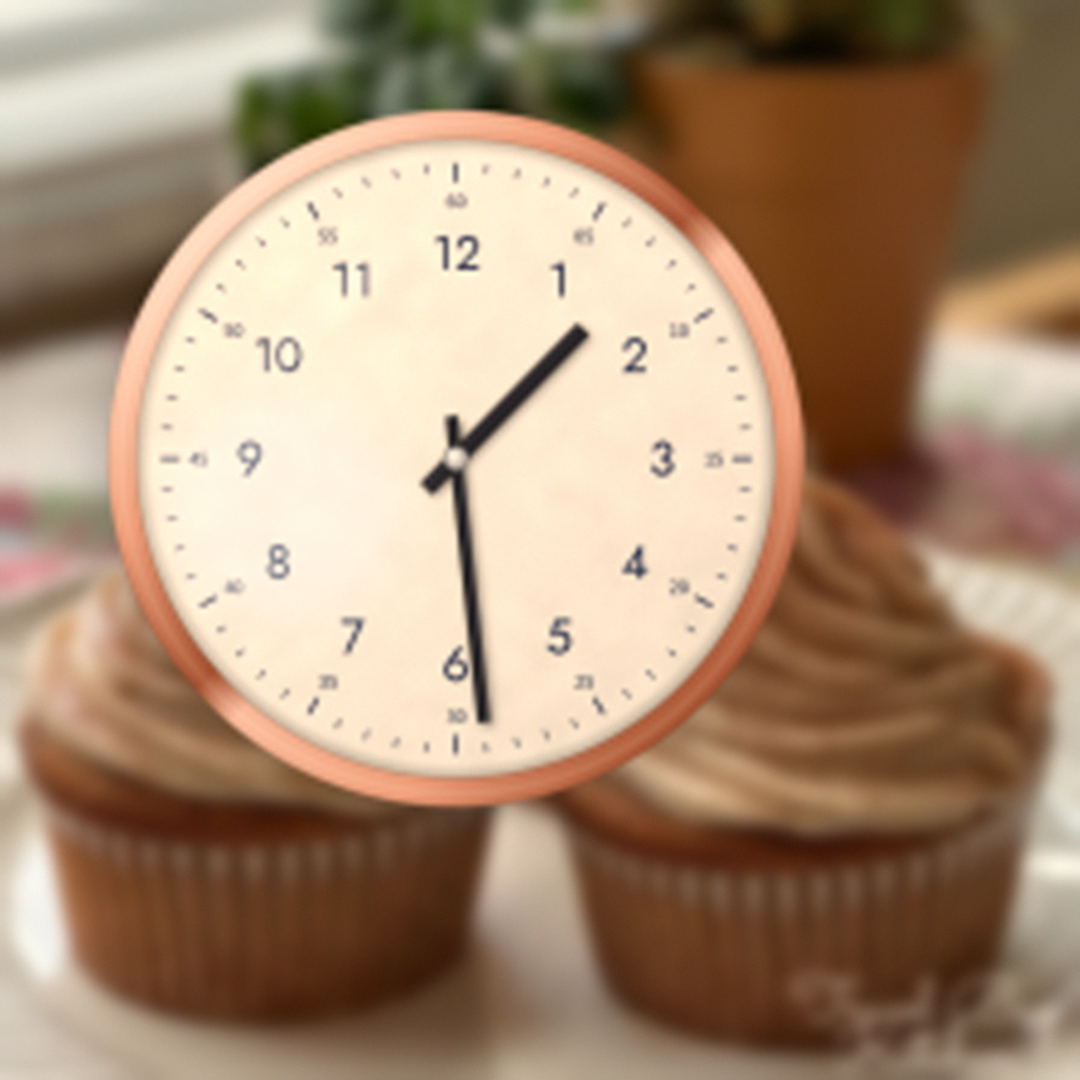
1:29
